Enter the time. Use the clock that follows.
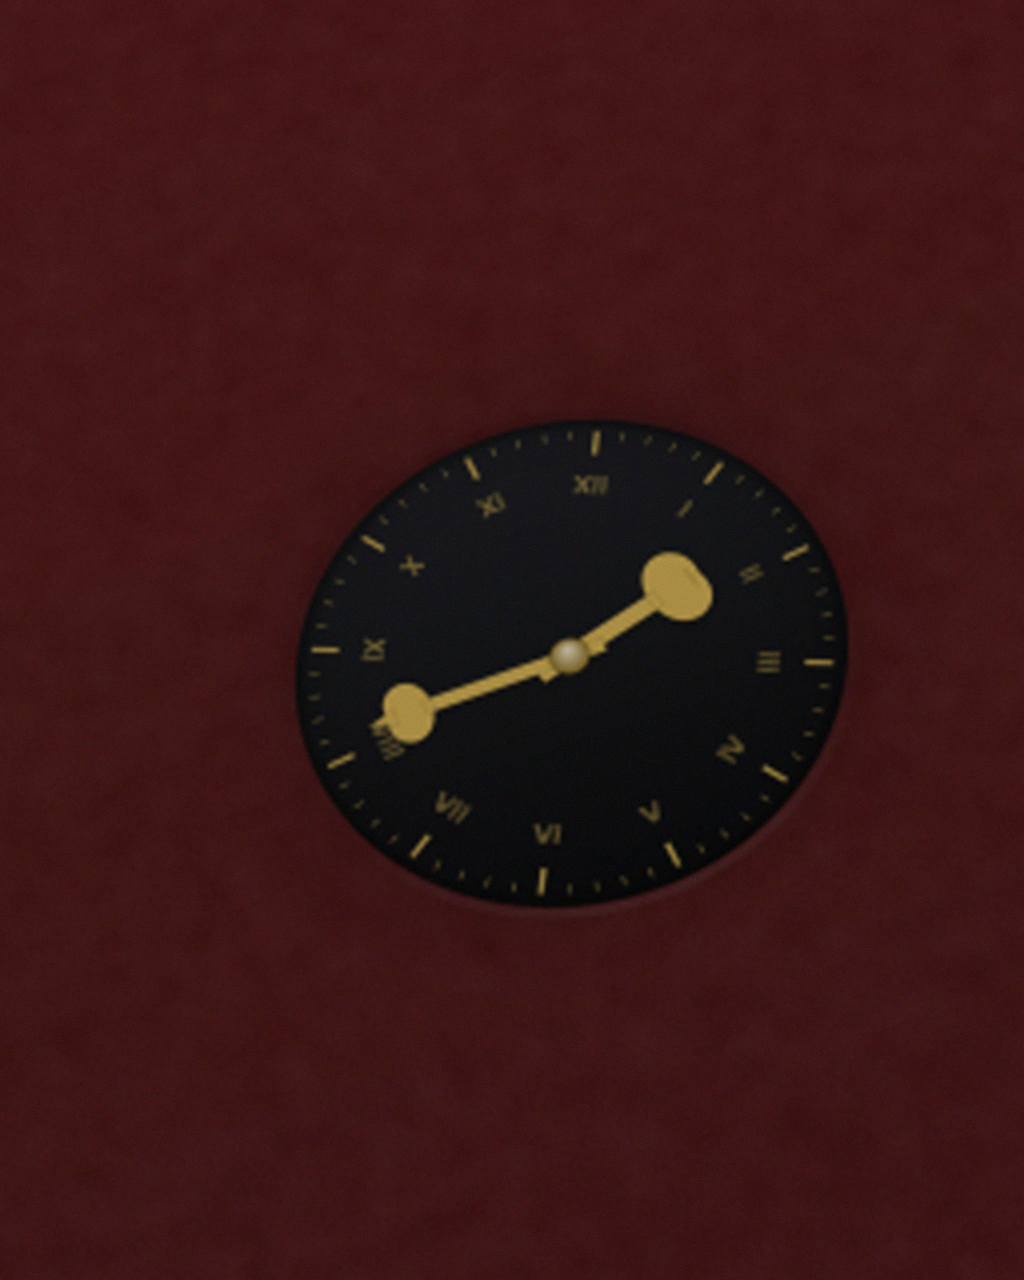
1:41
